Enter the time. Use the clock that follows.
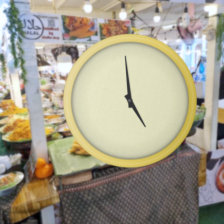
4:59
